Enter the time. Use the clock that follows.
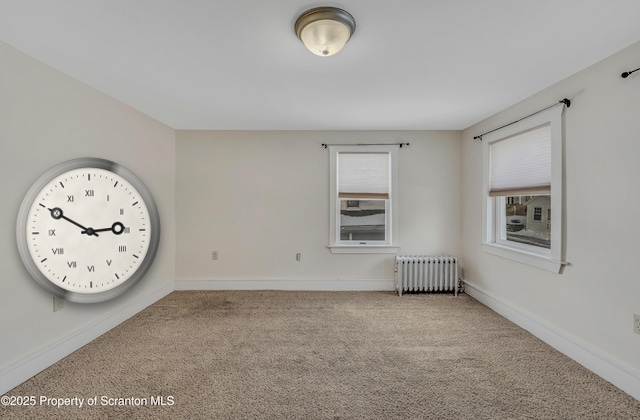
2:50
